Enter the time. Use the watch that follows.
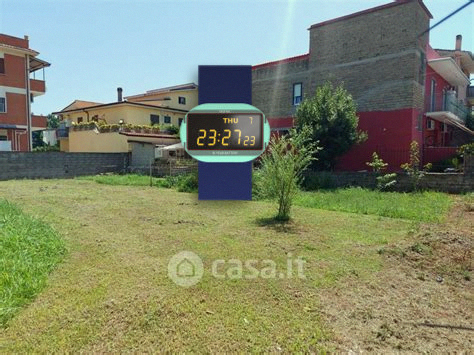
23:27:23
